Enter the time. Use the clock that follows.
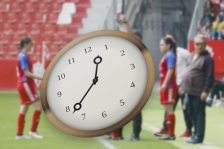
12:38
